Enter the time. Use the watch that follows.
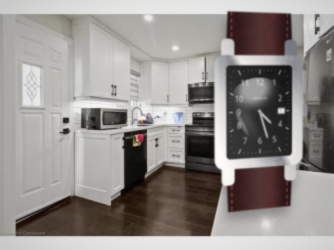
4:27
